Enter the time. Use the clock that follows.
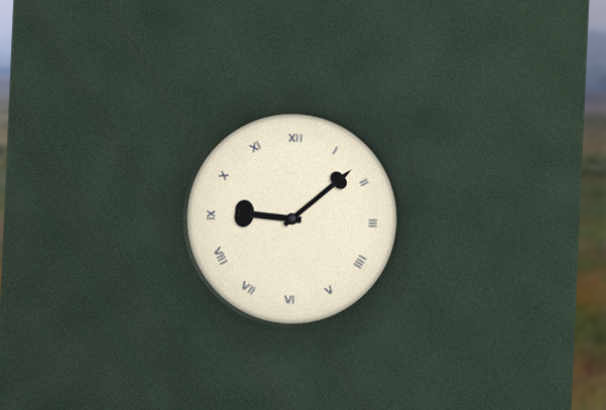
9:08
